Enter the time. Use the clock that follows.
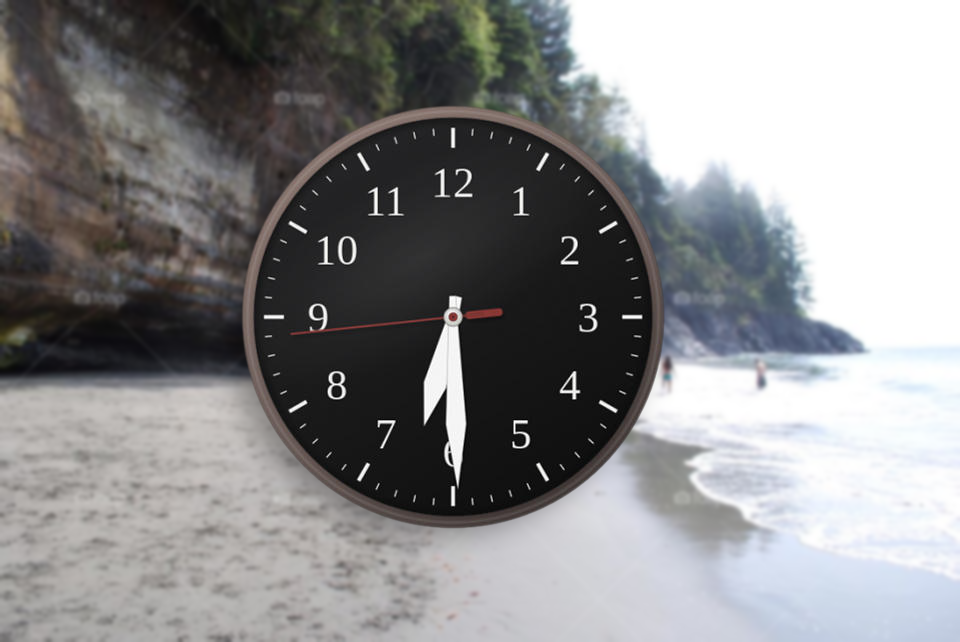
6:29:44
